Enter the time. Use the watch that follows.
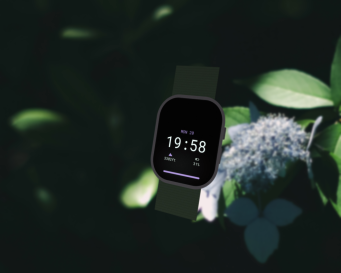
19:58
